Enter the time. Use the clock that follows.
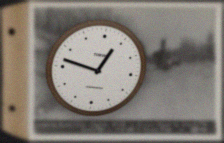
12:47
